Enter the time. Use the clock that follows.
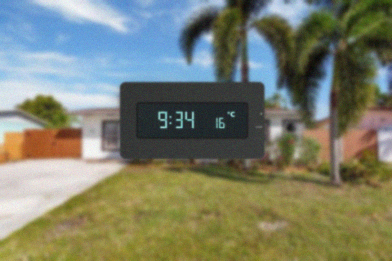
9:34
